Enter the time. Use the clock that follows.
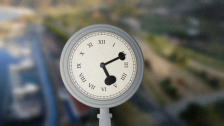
5:11
